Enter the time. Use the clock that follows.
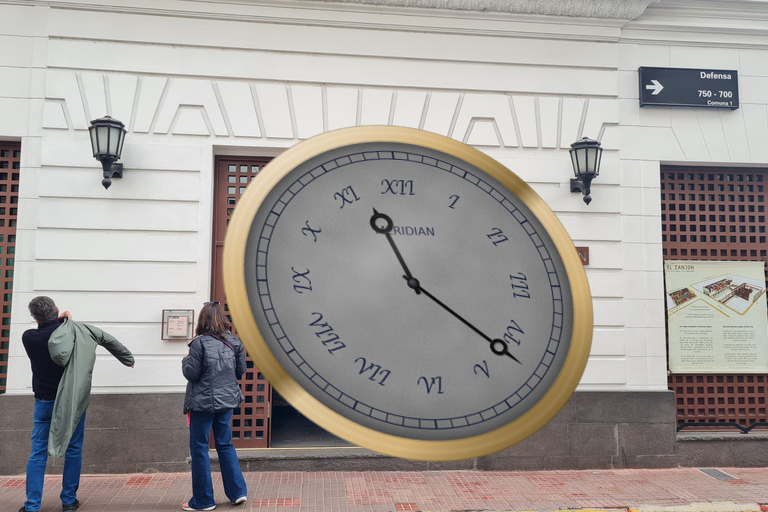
11:22
